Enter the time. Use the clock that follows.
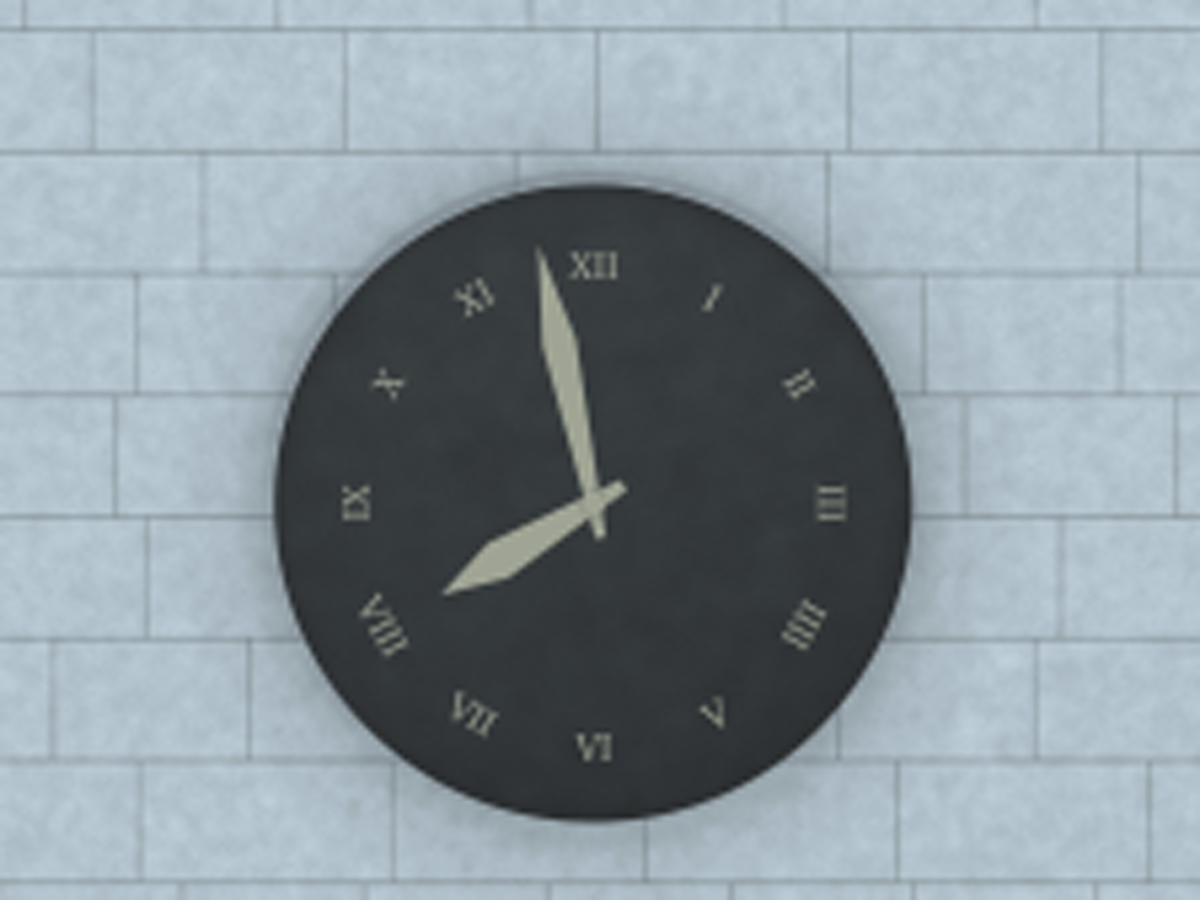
7:58
